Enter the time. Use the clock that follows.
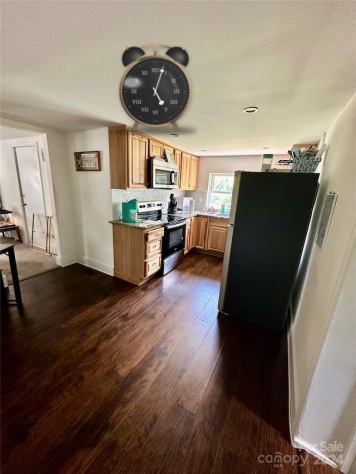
5:03
